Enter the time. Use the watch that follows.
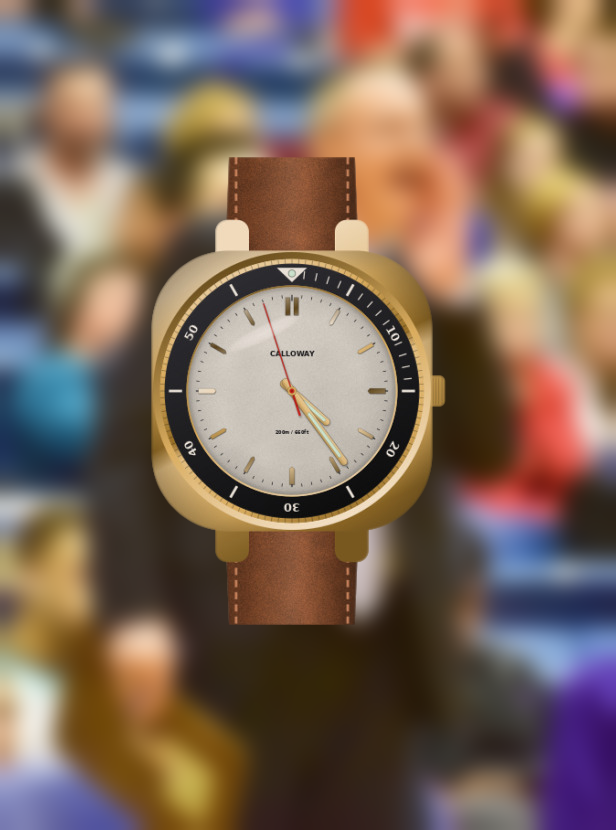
4:23:57
